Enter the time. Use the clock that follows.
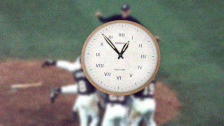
12:53
